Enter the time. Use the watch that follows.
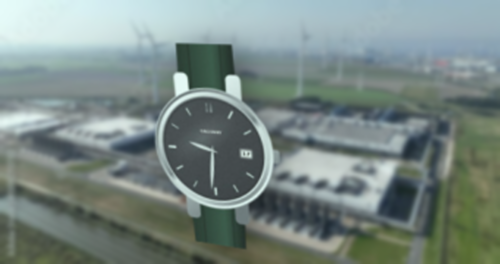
9:31
